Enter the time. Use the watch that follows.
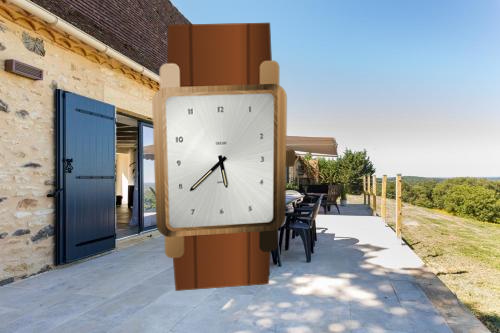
5:38
